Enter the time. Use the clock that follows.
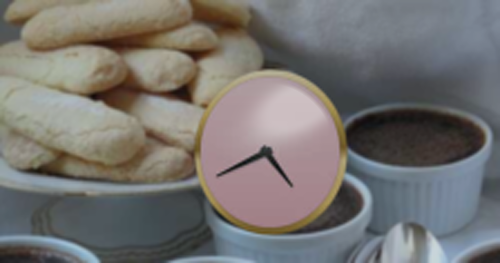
4:41
